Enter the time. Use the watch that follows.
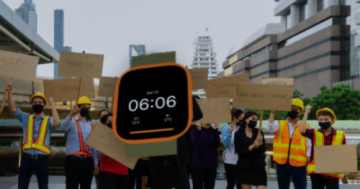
6:06
